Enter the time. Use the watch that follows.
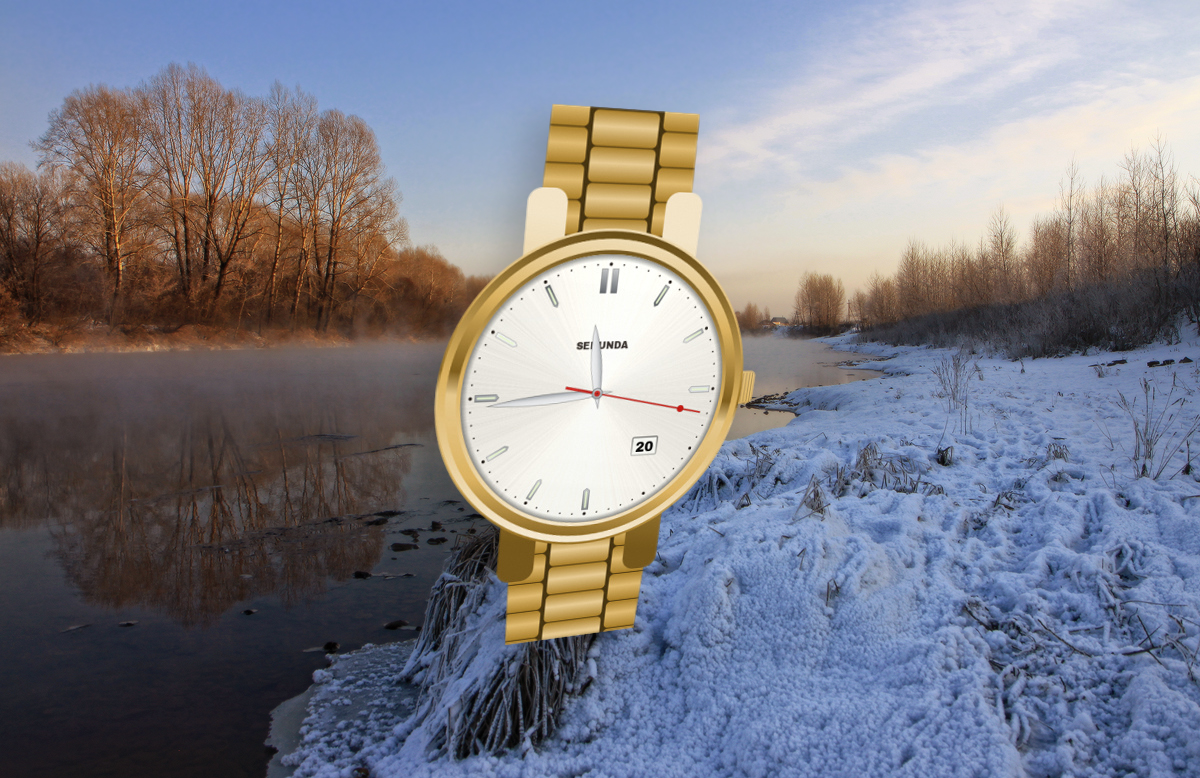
11:44:17
